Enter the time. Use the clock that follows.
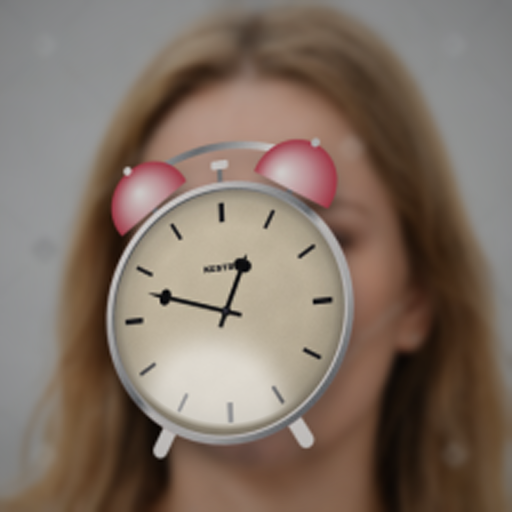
12:48
